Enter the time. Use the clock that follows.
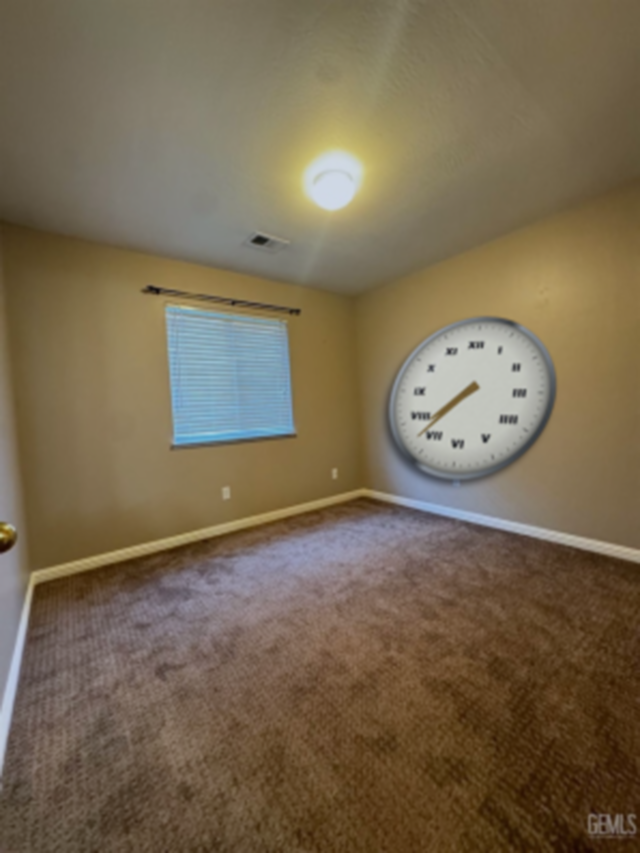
7:37
